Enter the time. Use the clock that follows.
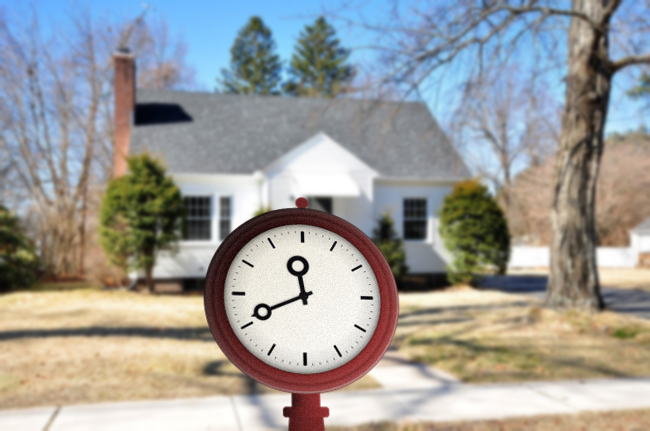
11:41
